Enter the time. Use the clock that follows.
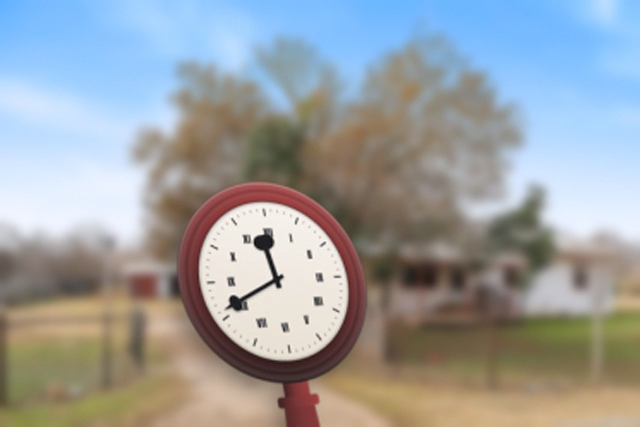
11:41
